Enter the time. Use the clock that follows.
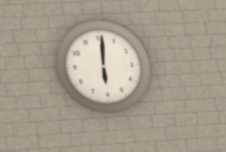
6:01
